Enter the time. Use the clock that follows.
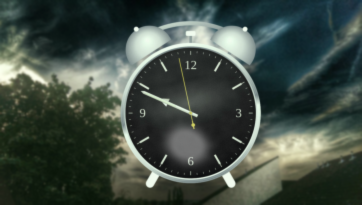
9:48:58
